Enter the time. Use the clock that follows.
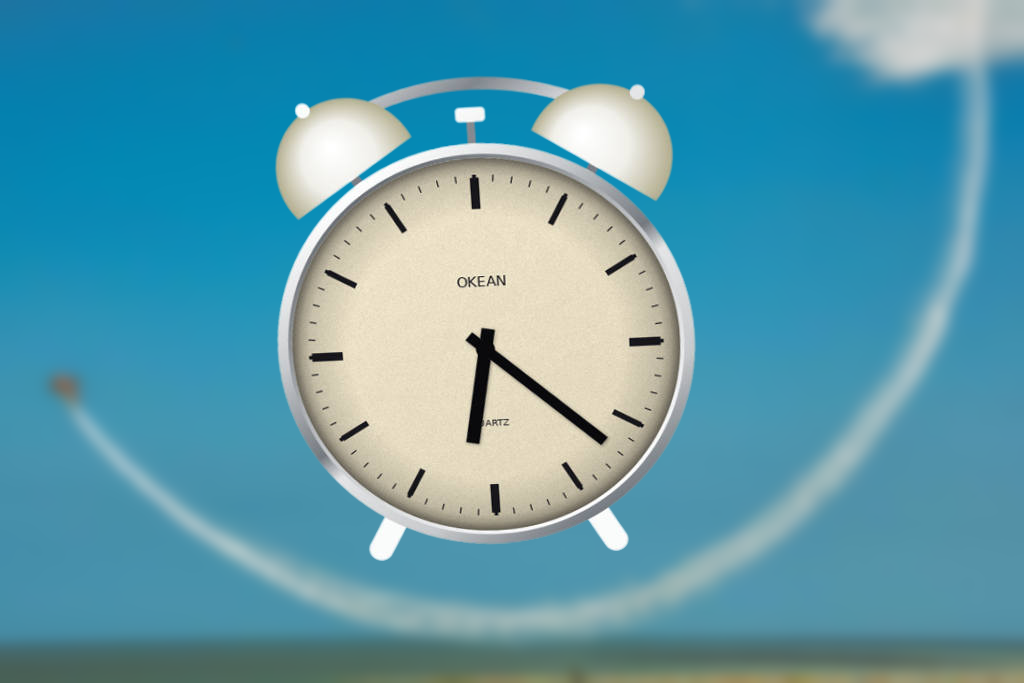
6:22
